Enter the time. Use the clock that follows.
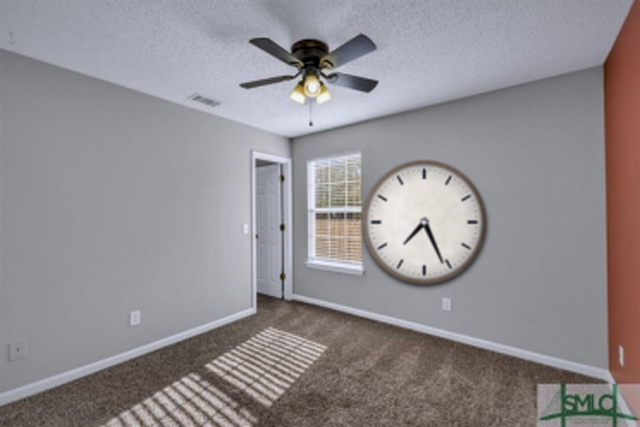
7:26
